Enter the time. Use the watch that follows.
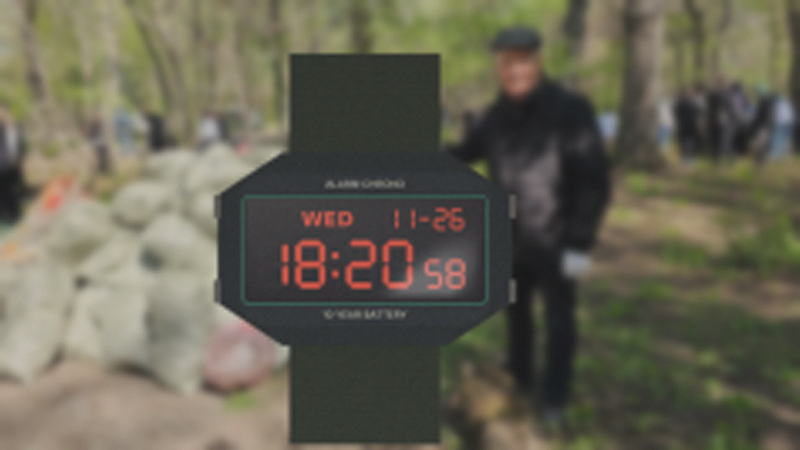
18:20:58
